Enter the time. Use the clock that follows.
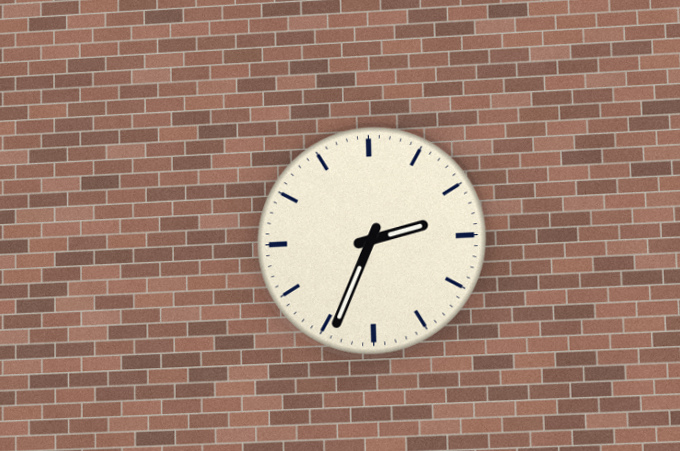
2:34
